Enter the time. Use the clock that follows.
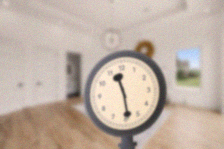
11:29
